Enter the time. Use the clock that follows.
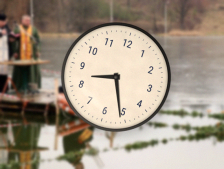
8:26
